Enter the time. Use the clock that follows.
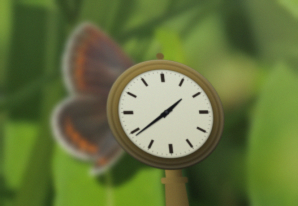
1:39
